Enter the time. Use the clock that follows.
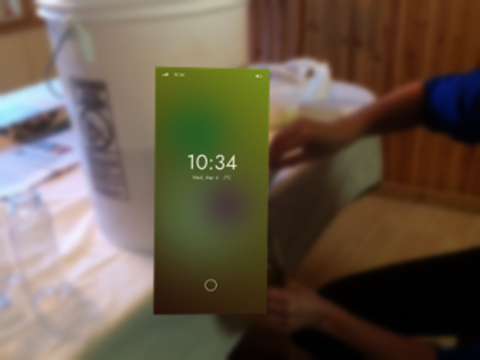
10:34
